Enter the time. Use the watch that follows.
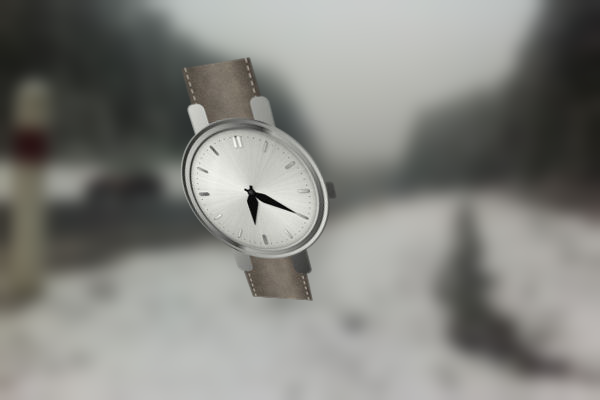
6:20
